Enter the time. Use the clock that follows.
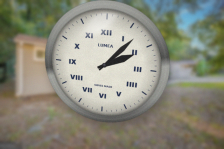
2:07
